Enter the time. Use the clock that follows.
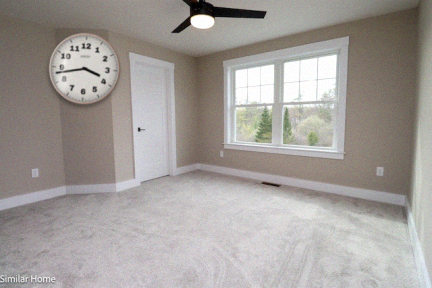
3:43
